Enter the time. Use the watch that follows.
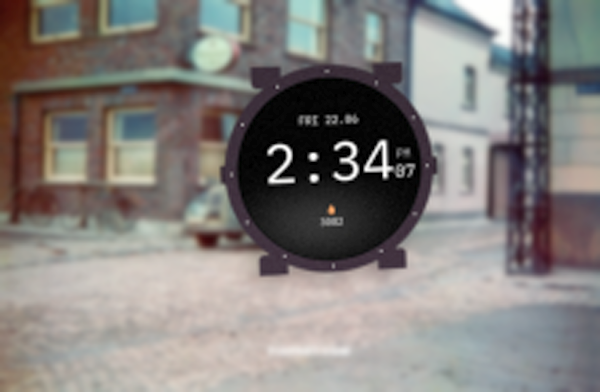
2:34
